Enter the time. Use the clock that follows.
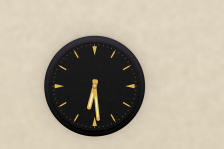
6:29
